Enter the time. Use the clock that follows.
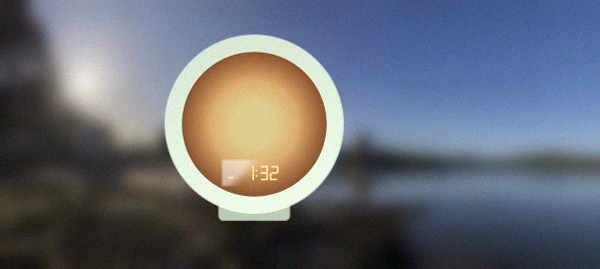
1:32
